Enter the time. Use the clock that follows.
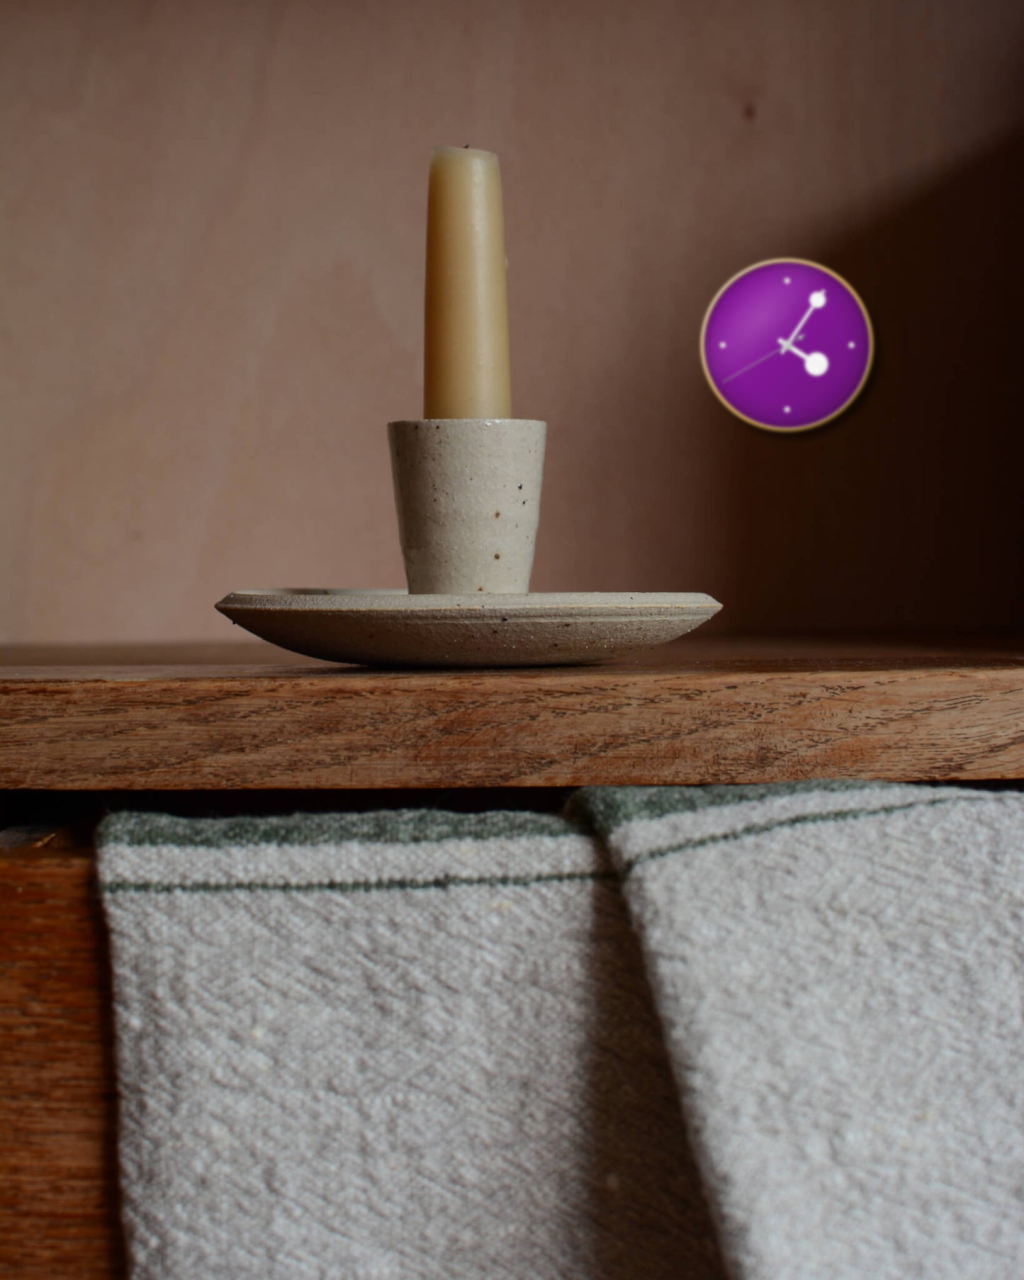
4:05:40
